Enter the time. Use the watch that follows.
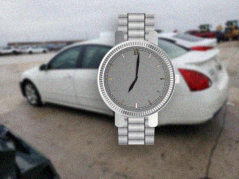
7:01
